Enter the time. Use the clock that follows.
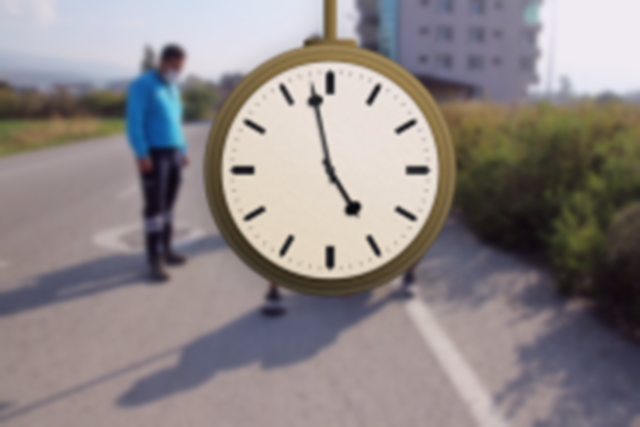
4:58
